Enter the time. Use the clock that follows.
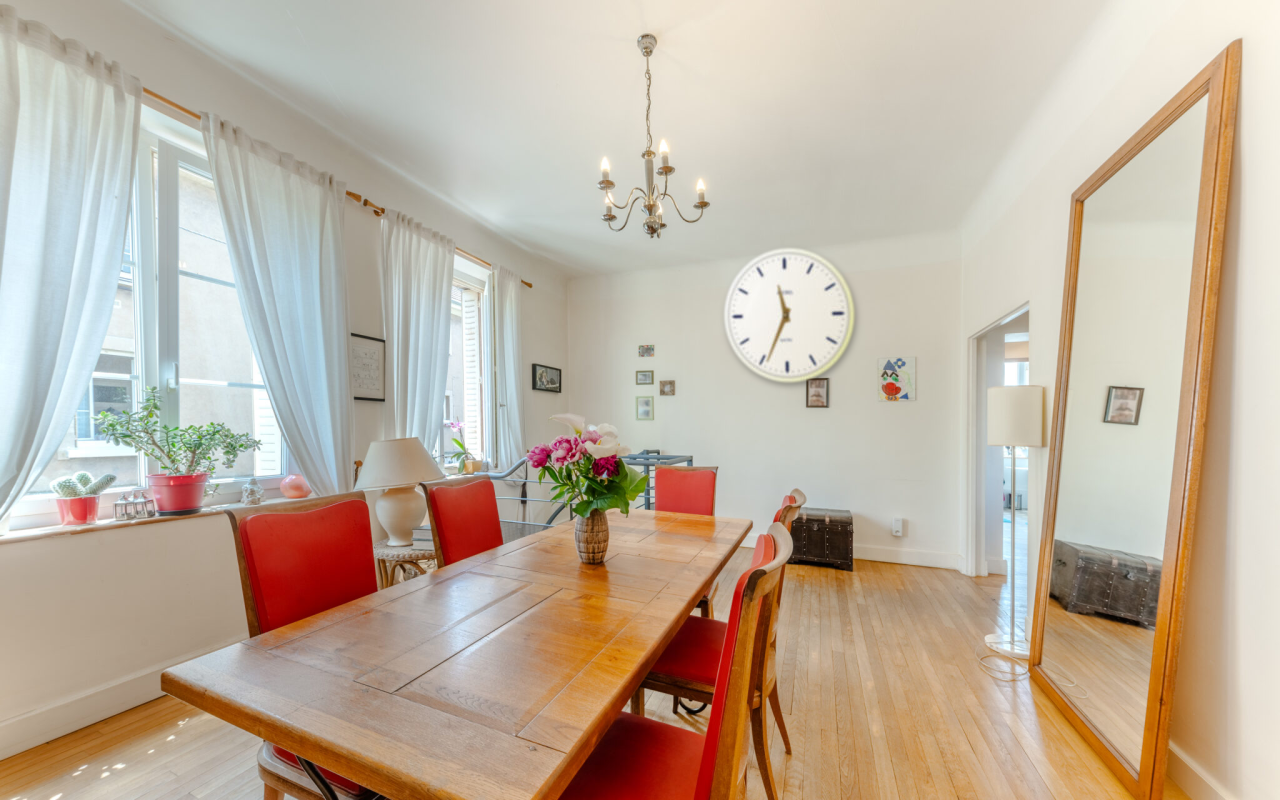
11:34
